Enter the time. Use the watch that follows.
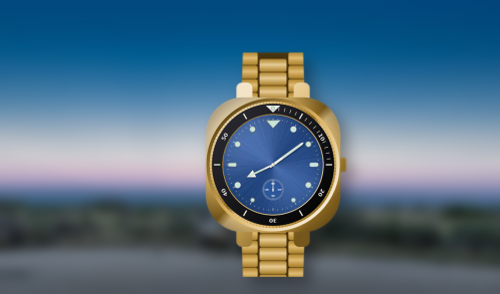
8:09
